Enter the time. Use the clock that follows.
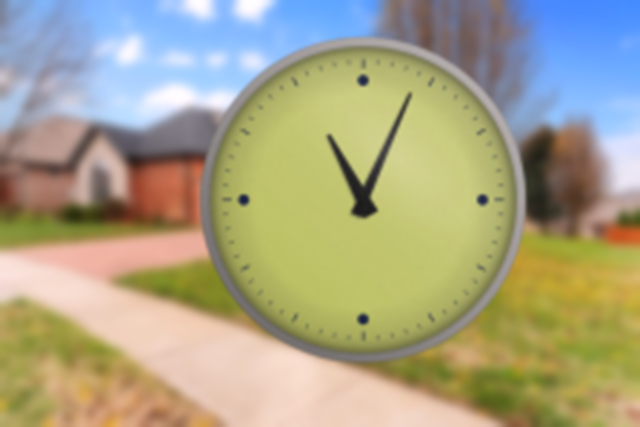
11:04
